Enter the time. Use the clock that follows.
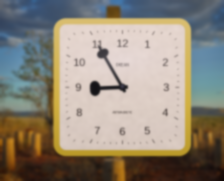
8:55
